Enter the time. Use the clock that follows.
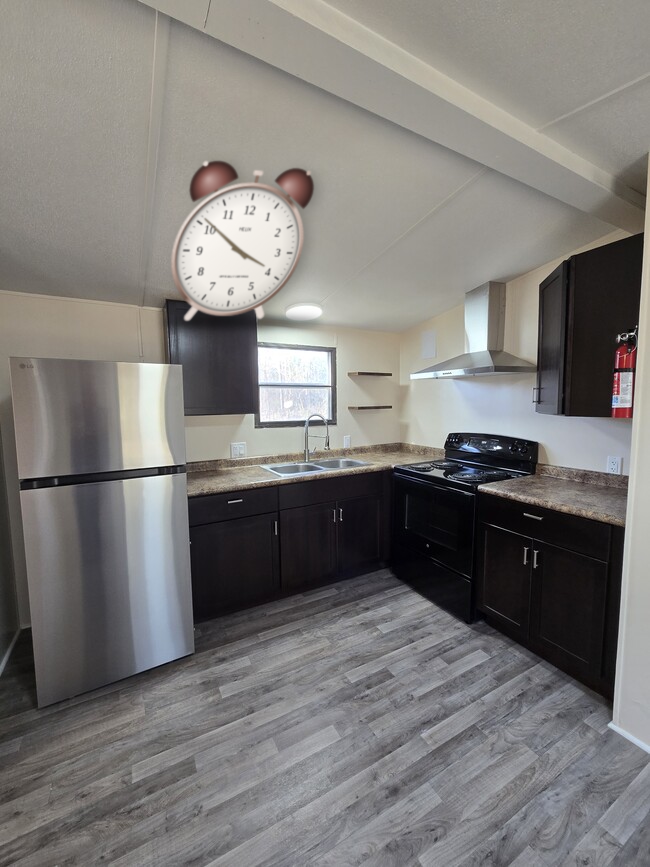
3:51
